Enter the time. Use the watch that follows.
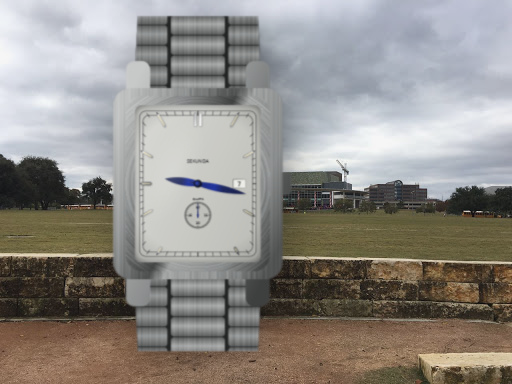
9:17
